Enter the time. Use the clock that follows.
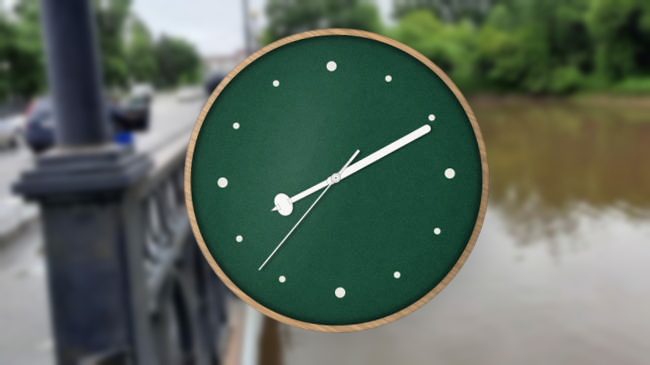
8:10:37
